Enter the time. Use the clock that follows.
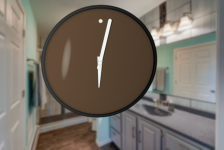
6:02
